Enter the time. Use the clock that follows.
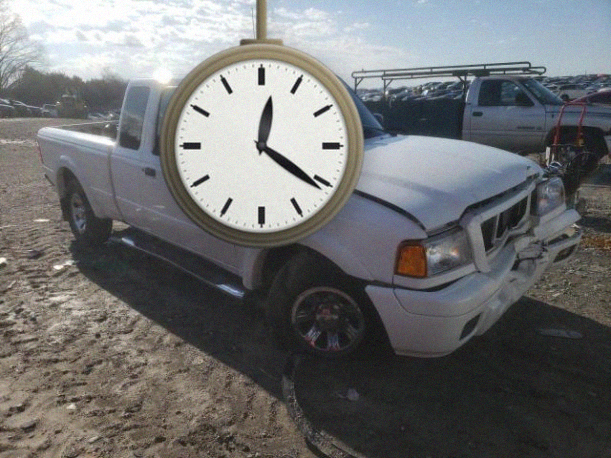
12:21
